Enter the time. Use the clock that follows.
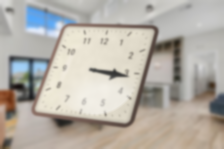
3:16
